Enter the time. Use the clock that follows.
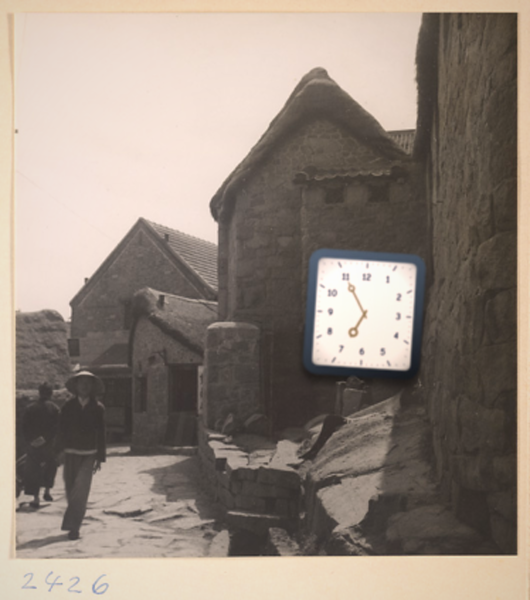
6:55
